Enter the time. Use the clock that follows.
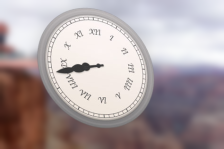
8:43
